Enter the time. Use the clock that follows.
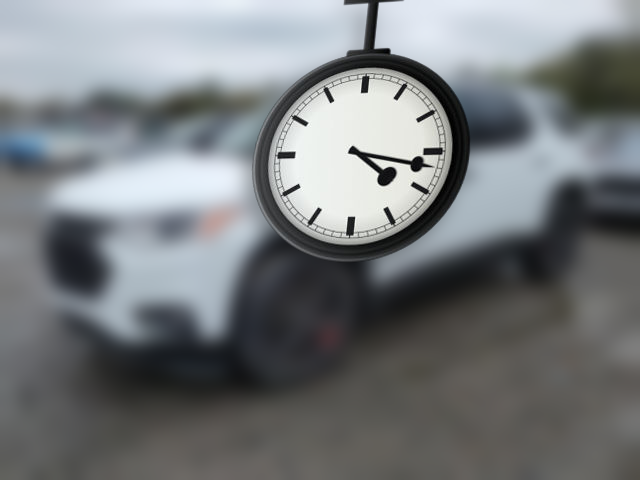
4:17
